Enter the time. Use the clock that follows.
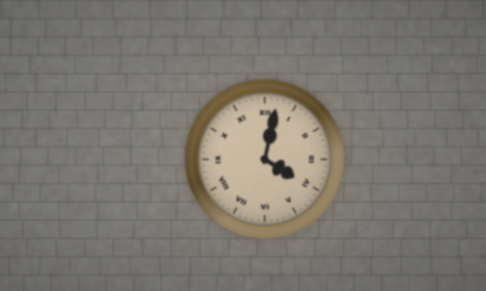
4:02
